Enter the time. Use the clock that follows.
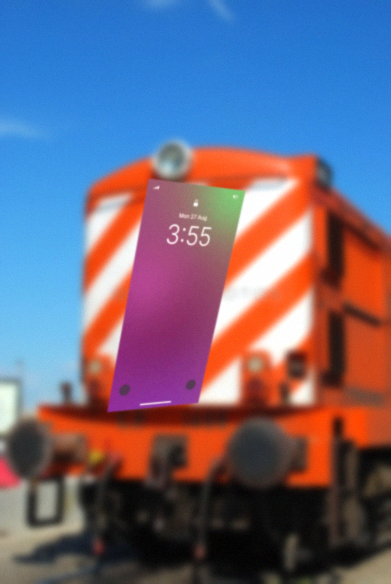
3:55
